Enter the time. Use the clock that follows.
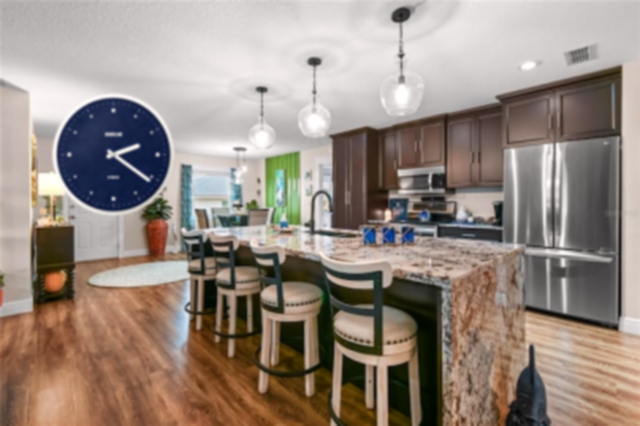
2:21
